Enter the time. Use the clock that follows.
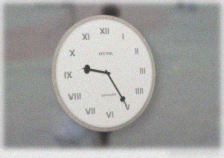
9:25
